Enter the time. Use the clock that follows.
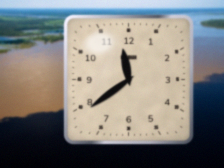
11:39
